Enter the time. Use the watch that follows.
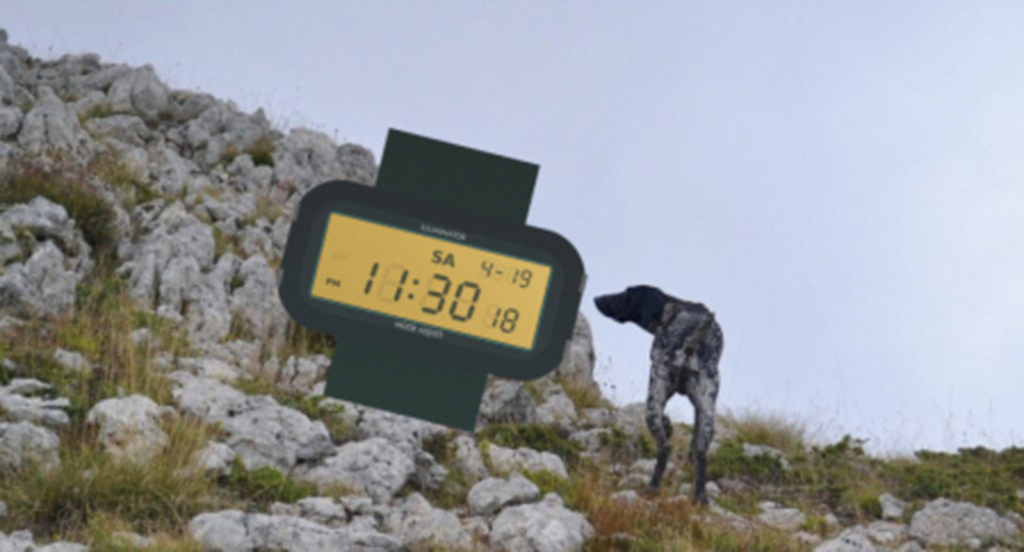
11:30:18
